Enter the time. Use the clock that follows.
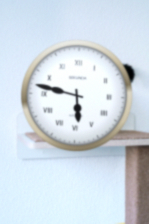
5:47
